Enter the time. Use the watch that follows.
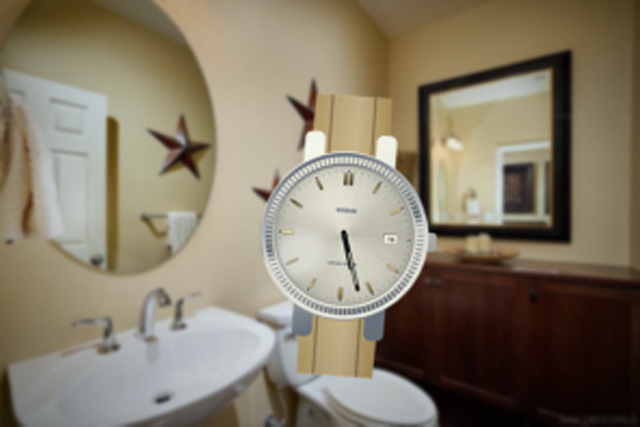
5:27
